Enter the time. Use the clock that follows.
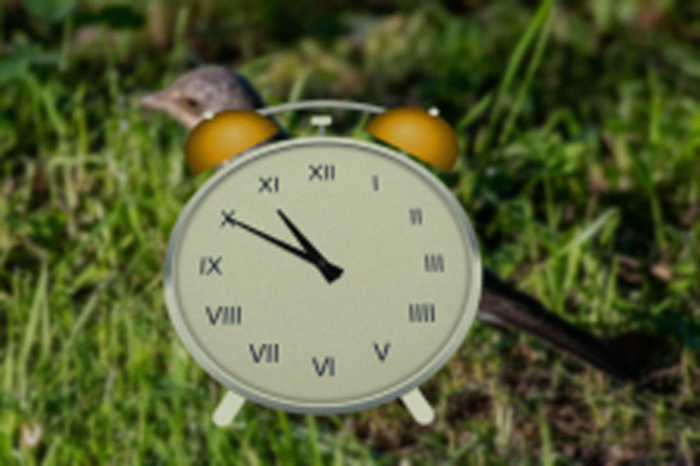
10:50
